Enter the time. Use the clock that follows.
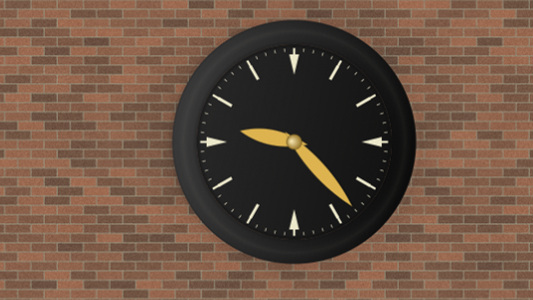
9:23
